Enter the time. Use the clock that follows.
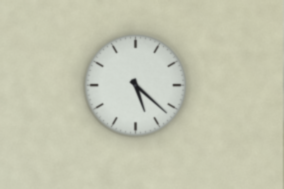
5:22
